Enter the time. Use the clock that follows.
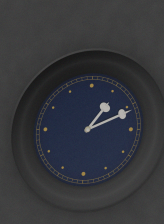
1:11
